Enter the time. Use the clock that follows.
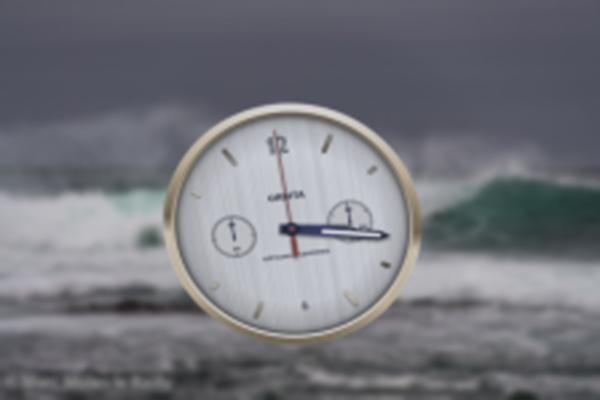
3:17
